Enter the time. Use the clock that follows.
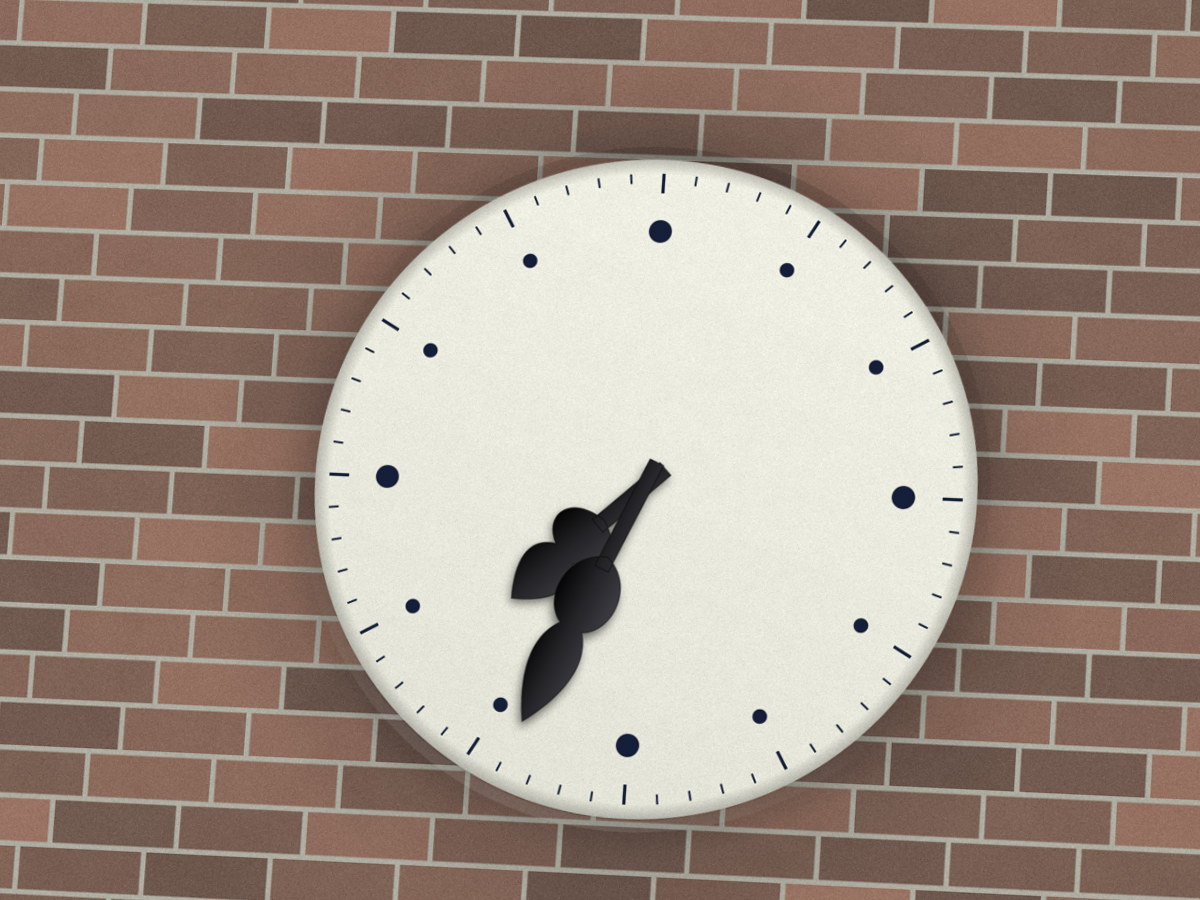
7:34
